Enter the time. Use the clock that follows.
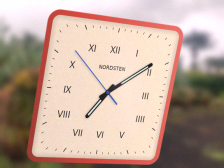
7:08:52
